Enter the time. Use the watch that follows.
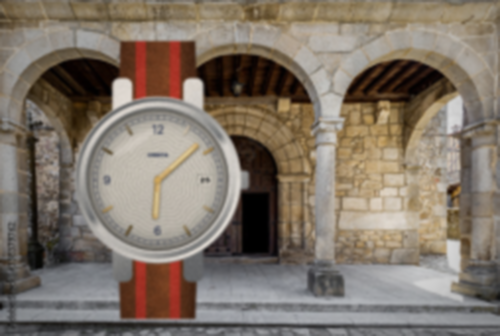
6:08
